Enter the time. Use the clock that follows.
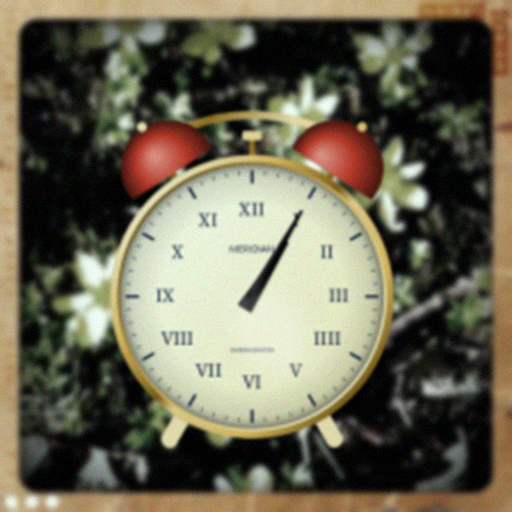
1:05
